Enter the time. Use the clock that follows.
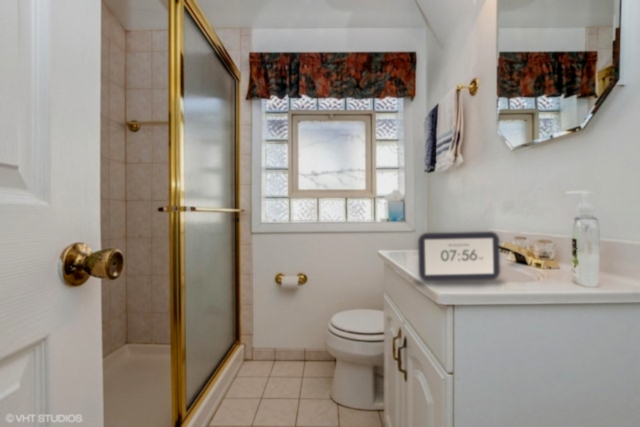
7:56
